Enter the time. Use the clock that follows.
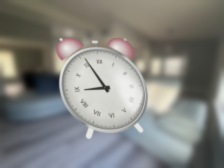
8:56
